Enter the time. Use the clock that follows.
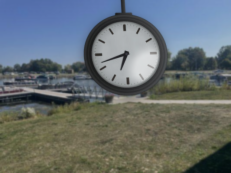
6:42
